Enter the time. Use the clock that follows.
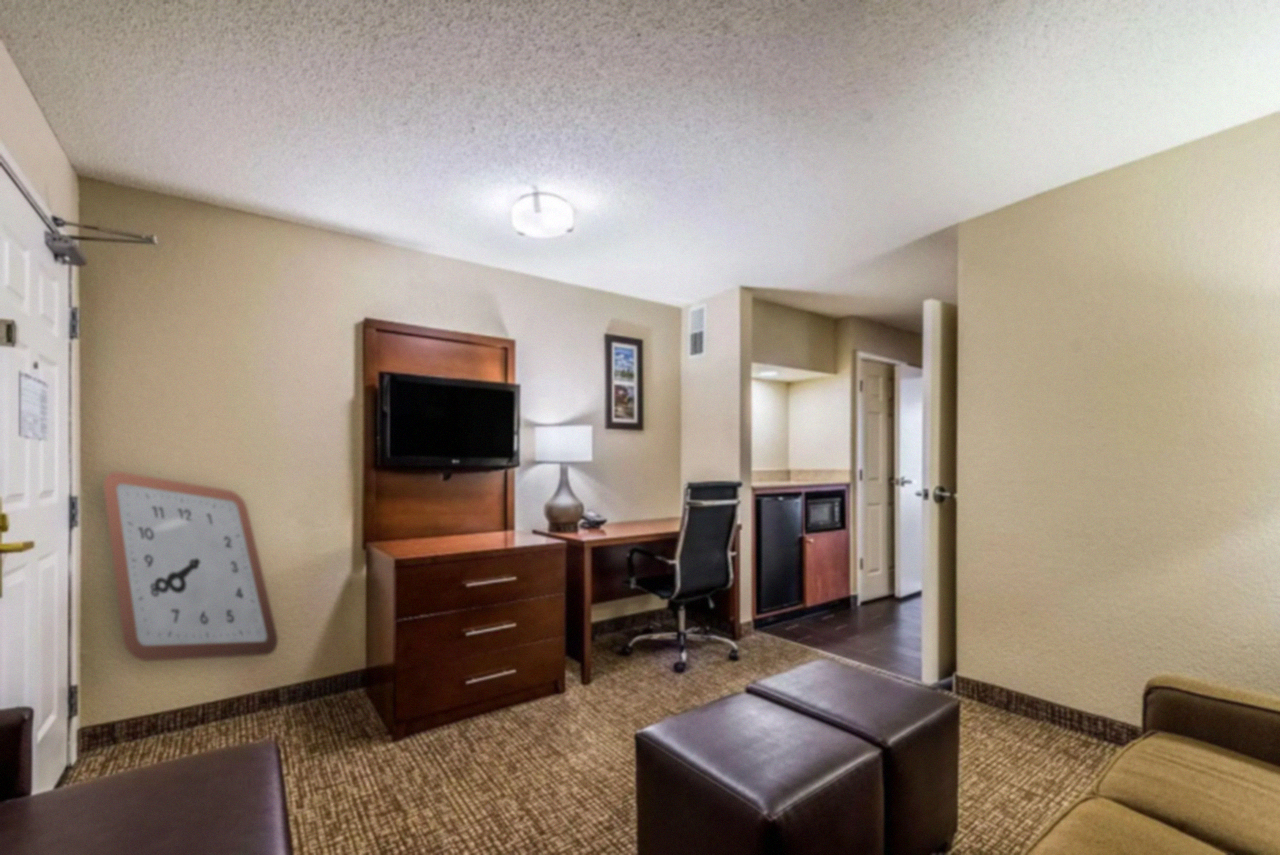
7:40
